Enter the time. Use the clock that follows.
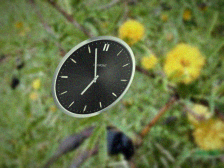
6:57
